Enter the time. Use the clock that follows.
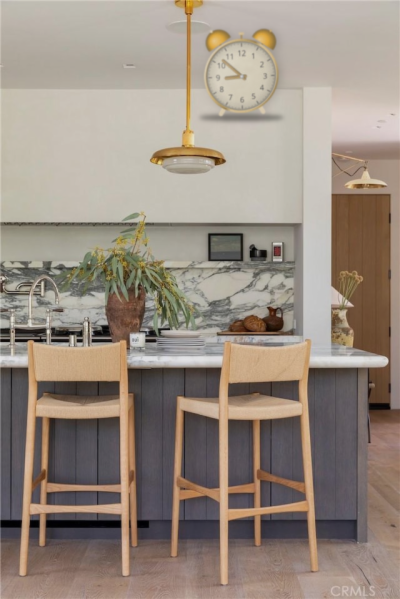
8:52
